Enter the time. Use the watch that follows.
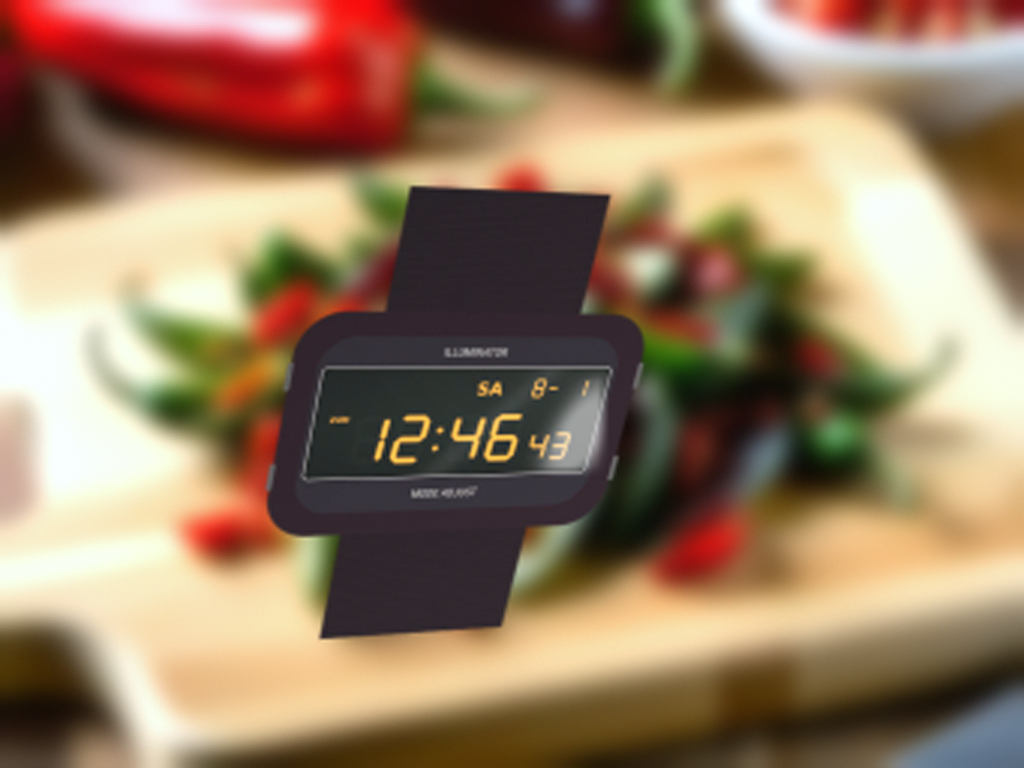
12:46:43
